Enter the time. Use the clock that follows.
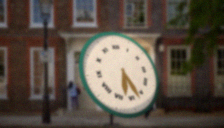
6:27
